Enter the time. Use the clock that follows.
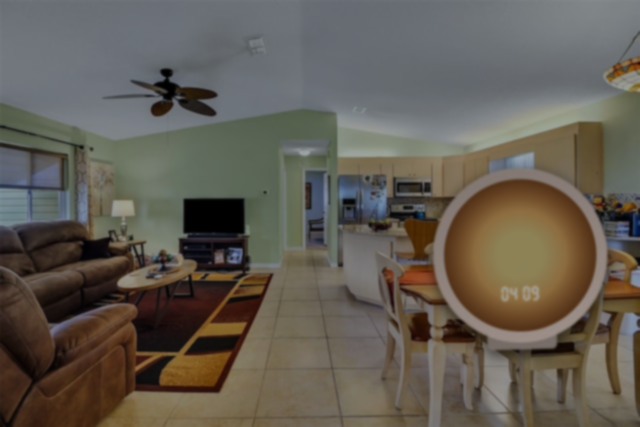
4:09
